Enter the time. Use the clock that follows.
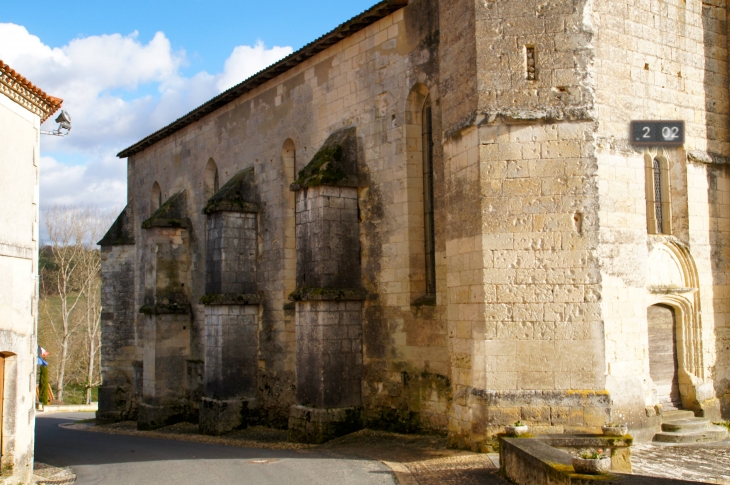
2:02
